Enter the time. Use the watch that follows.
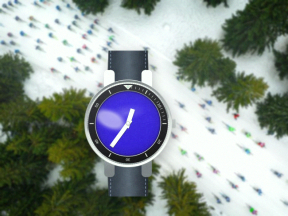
12:36
